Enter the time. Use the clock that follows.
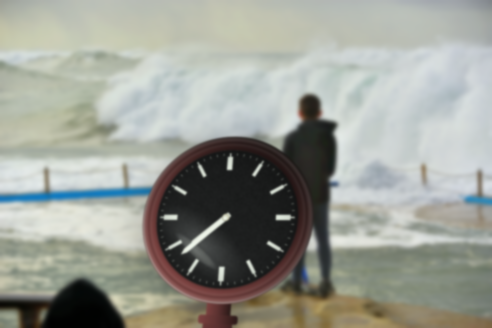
7:38
